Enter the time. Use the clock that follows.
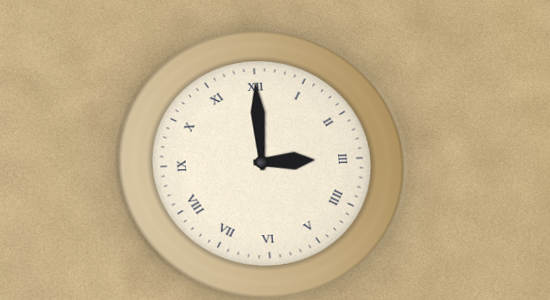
3:00
